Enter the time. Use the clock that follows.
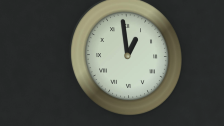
12:59
